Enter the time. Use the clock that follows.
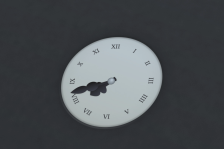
7:42
